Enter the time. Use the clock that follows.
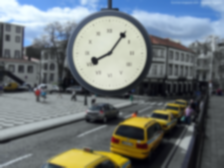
8:06
